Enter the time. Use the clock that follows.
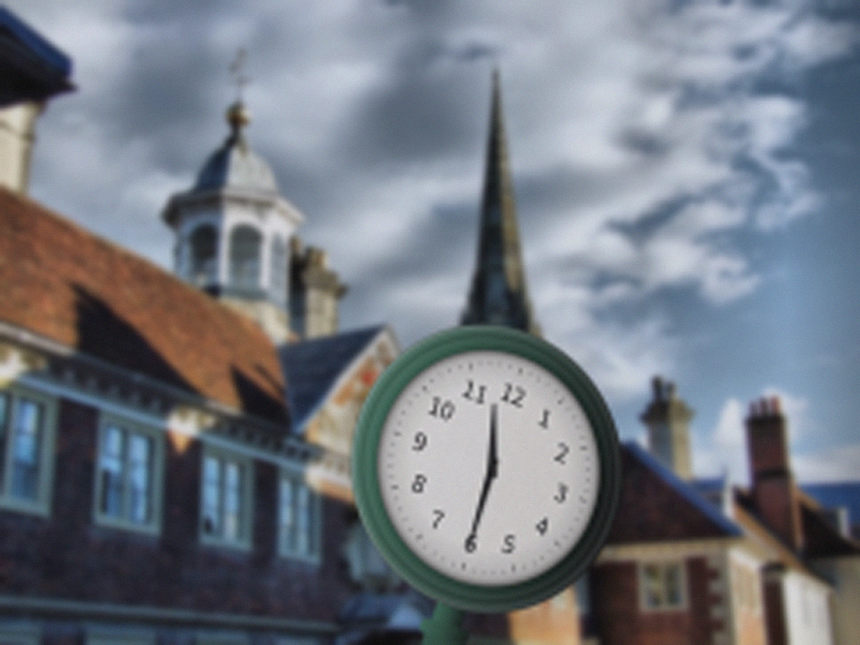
11:30
